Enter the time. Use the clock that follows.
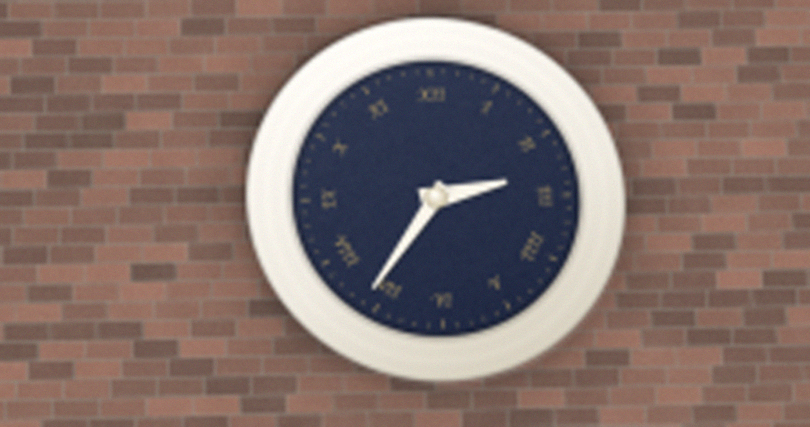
2:36
